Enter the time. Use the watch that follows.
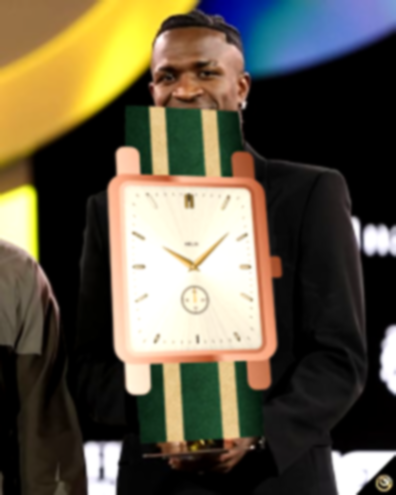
10:08
